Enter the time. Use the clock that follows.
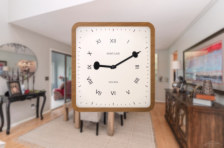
9:10
